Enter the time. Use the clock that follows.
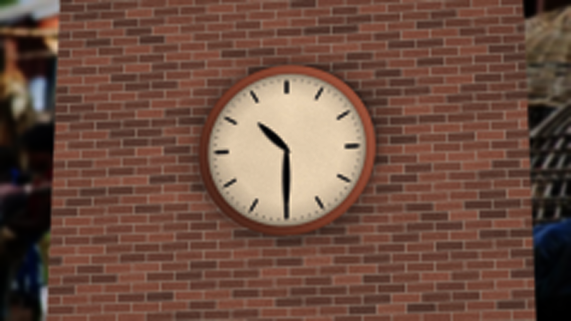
10:30
